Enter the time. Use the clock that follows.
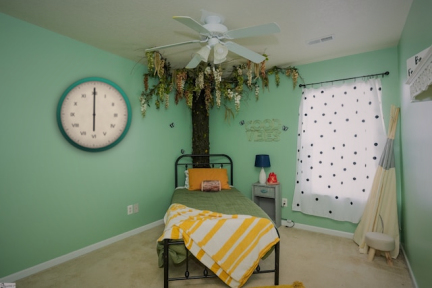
6:00
